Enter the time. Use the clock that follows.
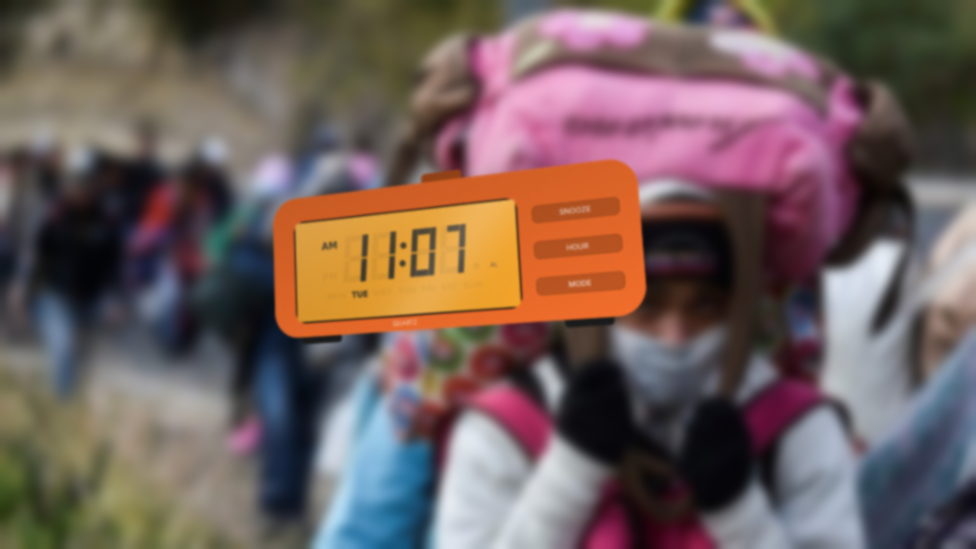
11:07
